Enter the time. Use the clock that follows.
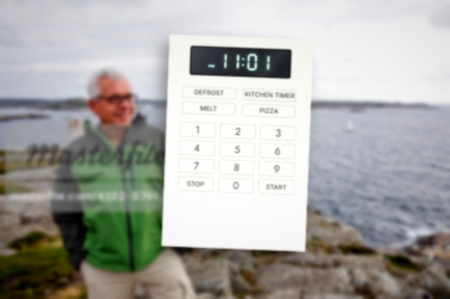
11:01
